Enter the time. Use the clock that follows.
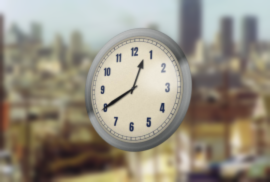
12:40
